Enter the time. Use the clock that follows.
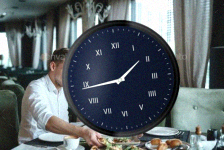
1:44
